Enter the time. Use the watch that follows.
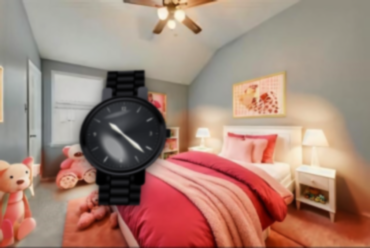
10:22
